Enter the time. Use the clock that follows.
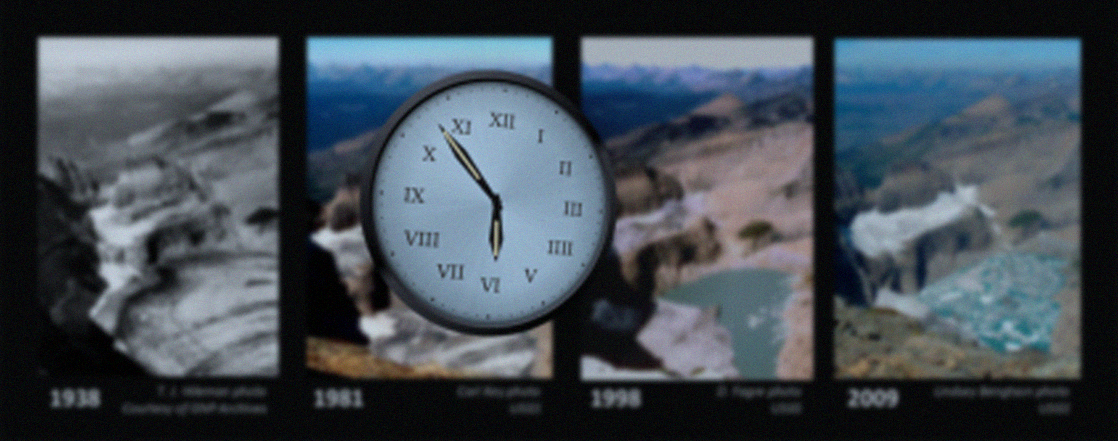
5:53
